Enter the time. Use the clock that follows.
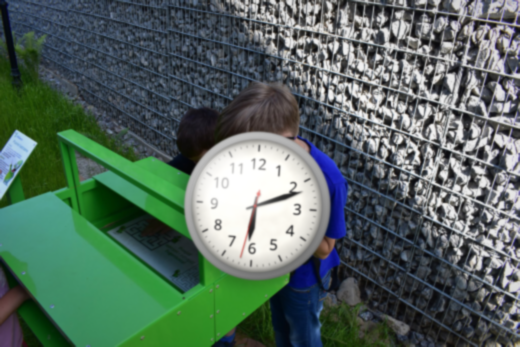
6:11:32
